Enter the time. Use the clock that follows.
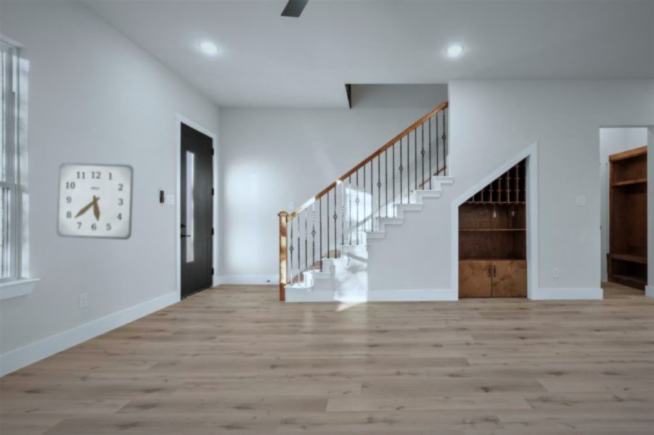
5:38
